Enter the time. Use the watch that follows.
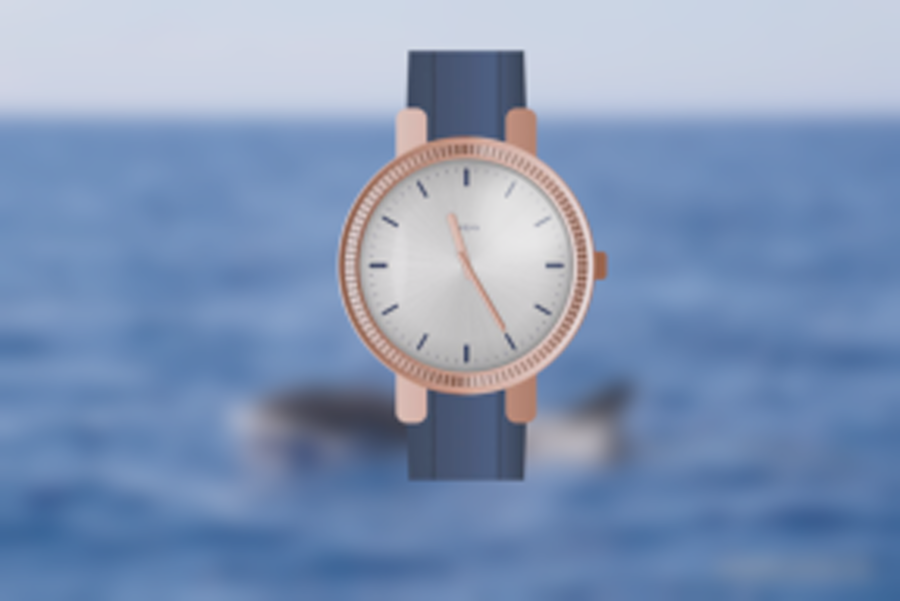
11:25
